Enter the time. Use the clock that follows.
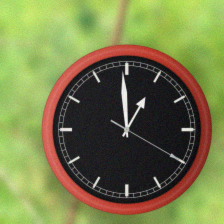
12:59:20
